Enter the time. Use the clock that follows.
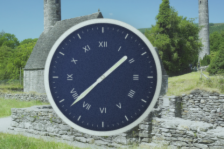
1:38
